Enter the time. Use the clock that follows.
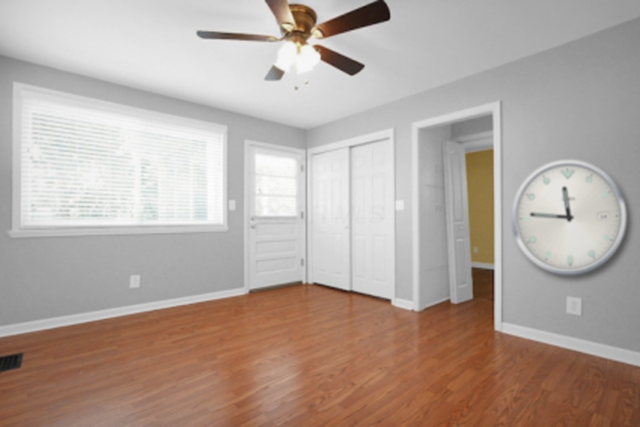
11:46
